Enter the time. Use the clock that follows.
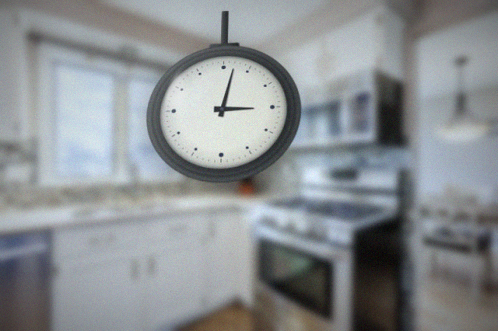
3:02
